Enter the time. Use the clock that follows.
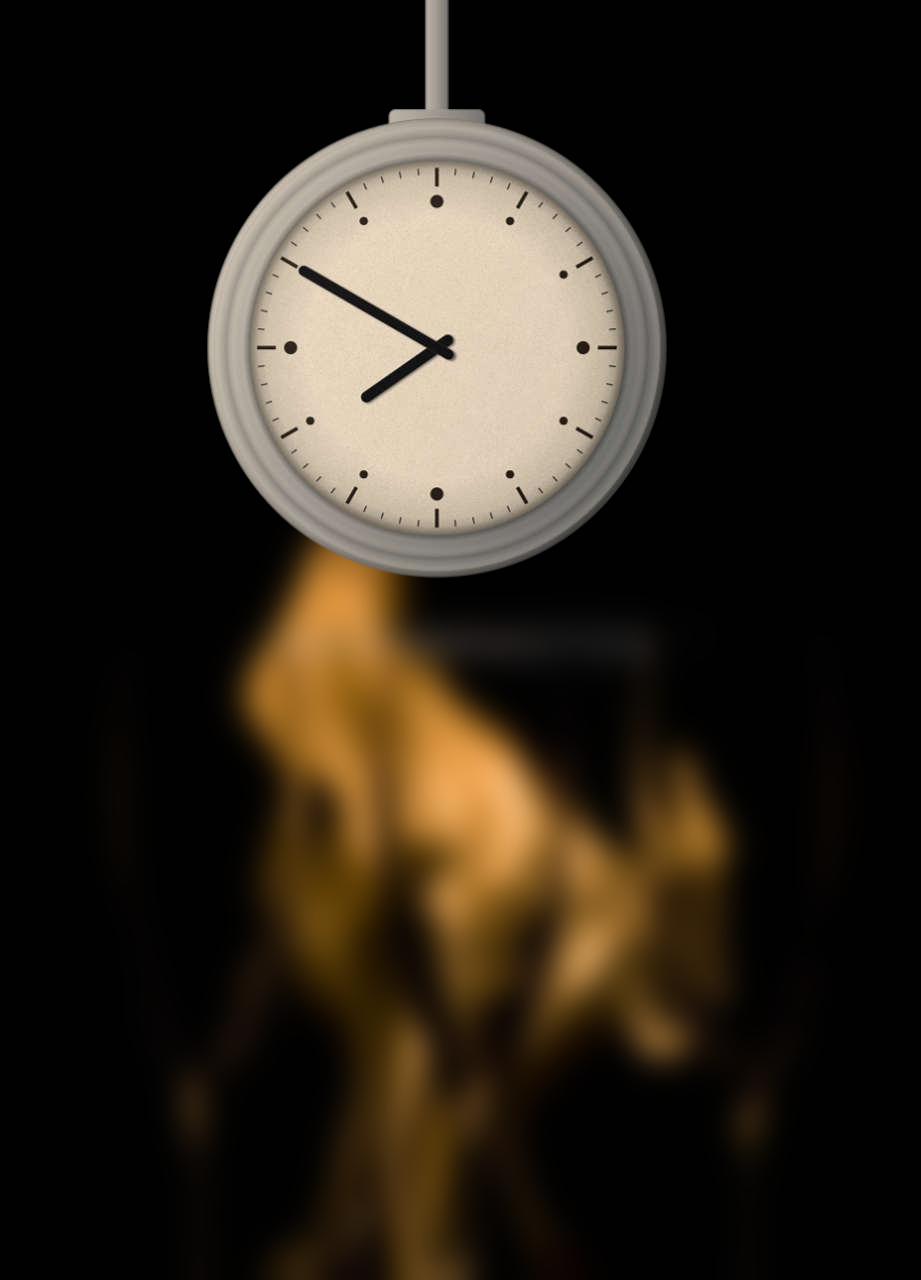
7:50
